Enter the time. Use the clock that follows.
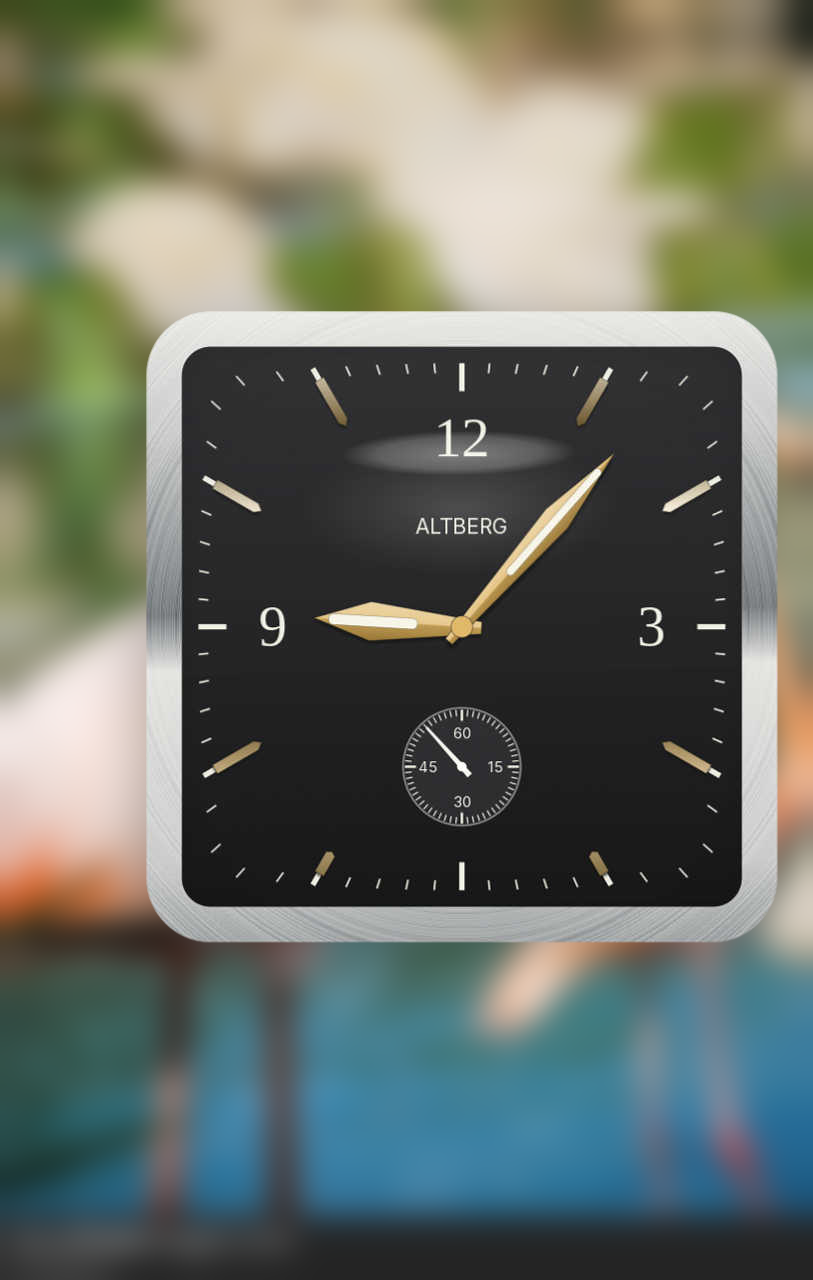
9:06:53
